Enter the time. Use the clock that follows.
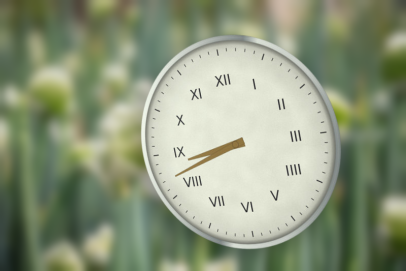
8:42
